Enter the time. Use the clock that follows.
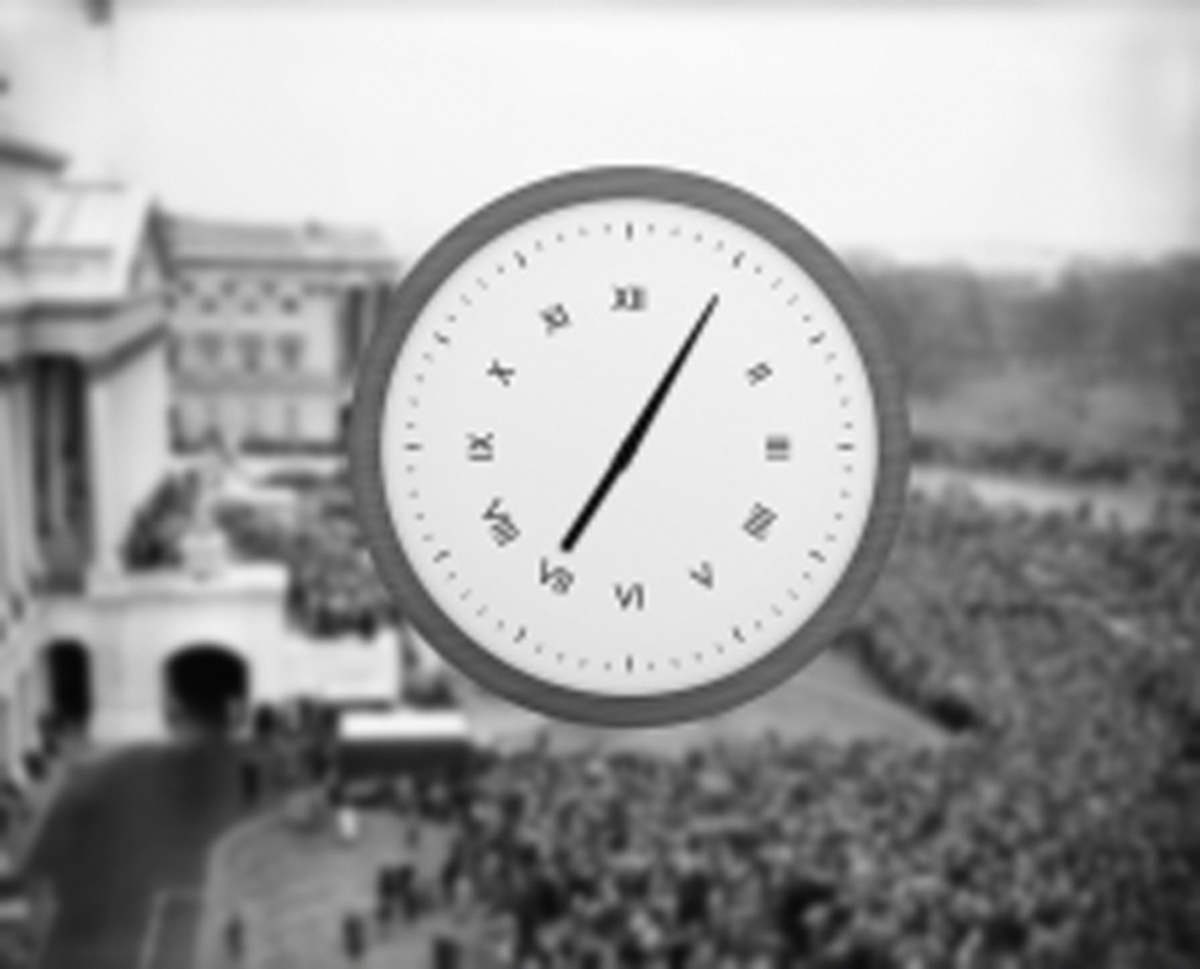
7:05
